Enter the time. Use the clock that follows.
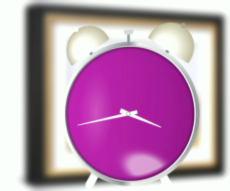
3:43
